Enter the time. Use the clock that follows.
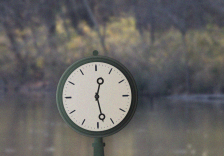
12:28
